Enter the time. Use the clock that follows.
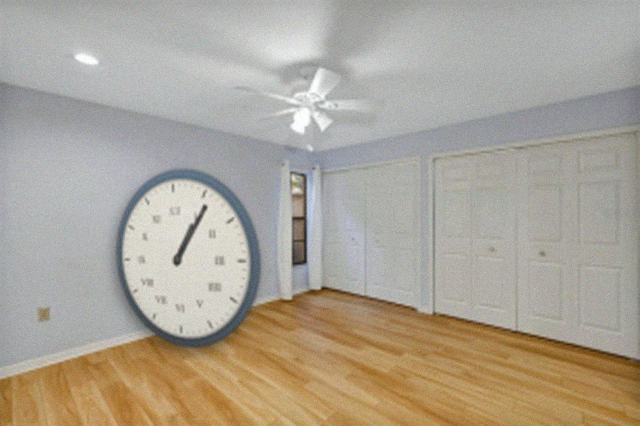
1:06
